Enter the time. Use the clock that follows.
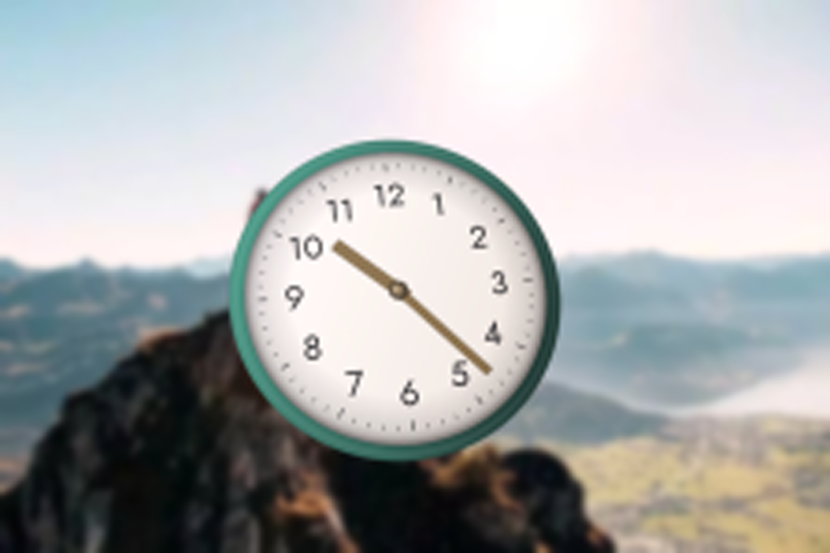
10:23
